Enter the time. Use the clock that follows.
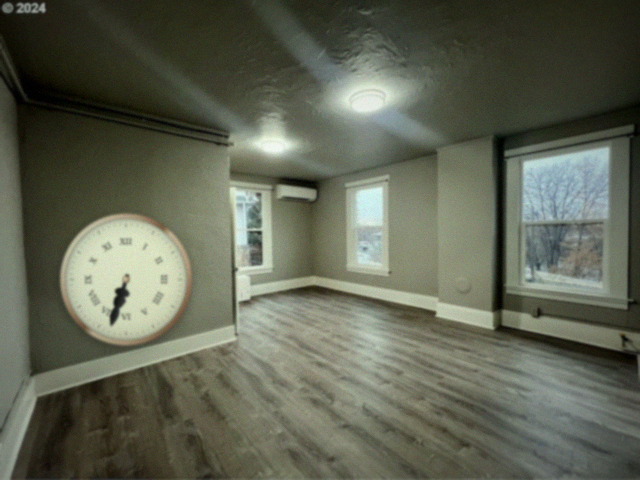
6:33
